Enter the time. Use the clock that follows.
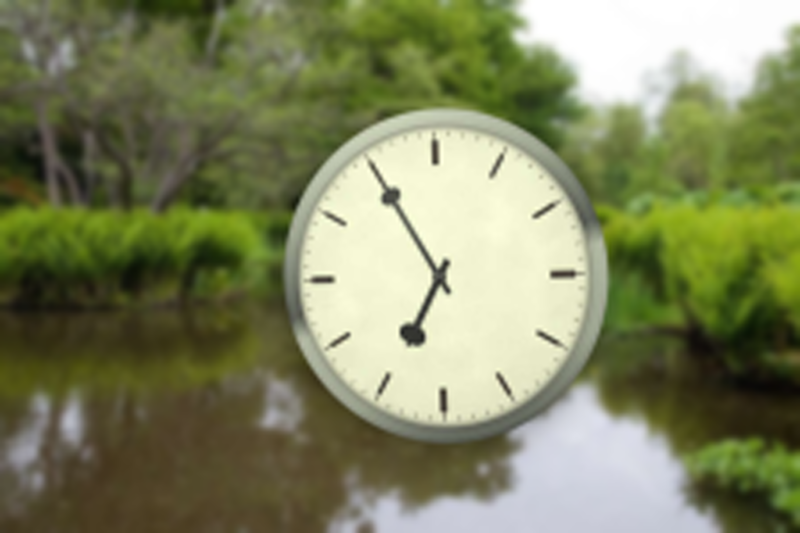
6:55
